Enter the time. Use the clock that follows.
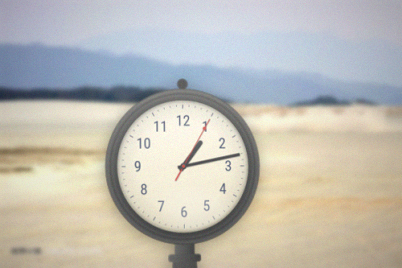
1:13:05
